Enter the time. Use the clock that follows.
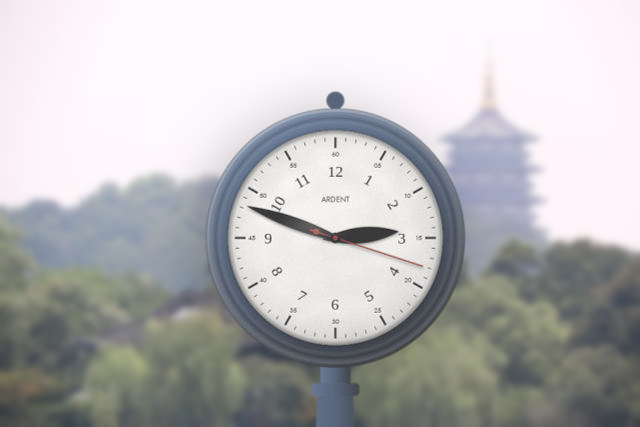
2:48:18
